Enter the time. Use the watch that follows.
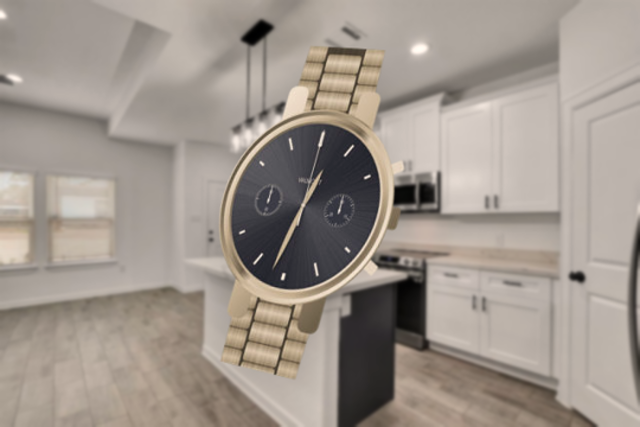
12:32
